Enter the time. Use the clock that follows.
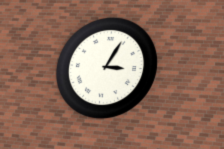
3:04
